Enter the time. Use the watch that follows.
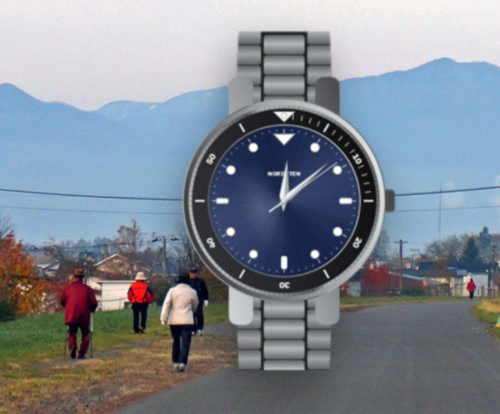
12:08:09
